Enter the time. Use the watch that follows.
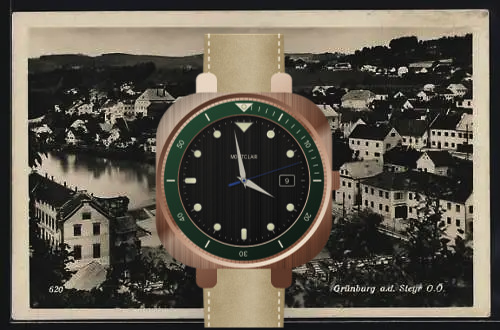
3:58:12
